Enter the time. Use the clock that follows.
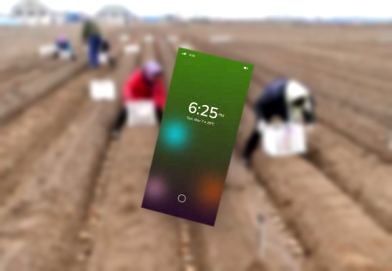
6:25
